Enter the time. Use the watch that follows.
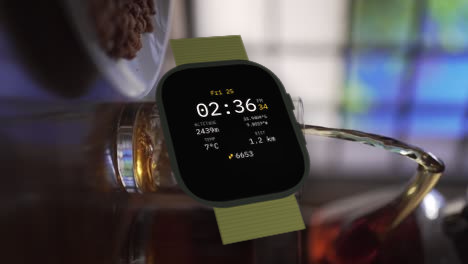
2:36:34
